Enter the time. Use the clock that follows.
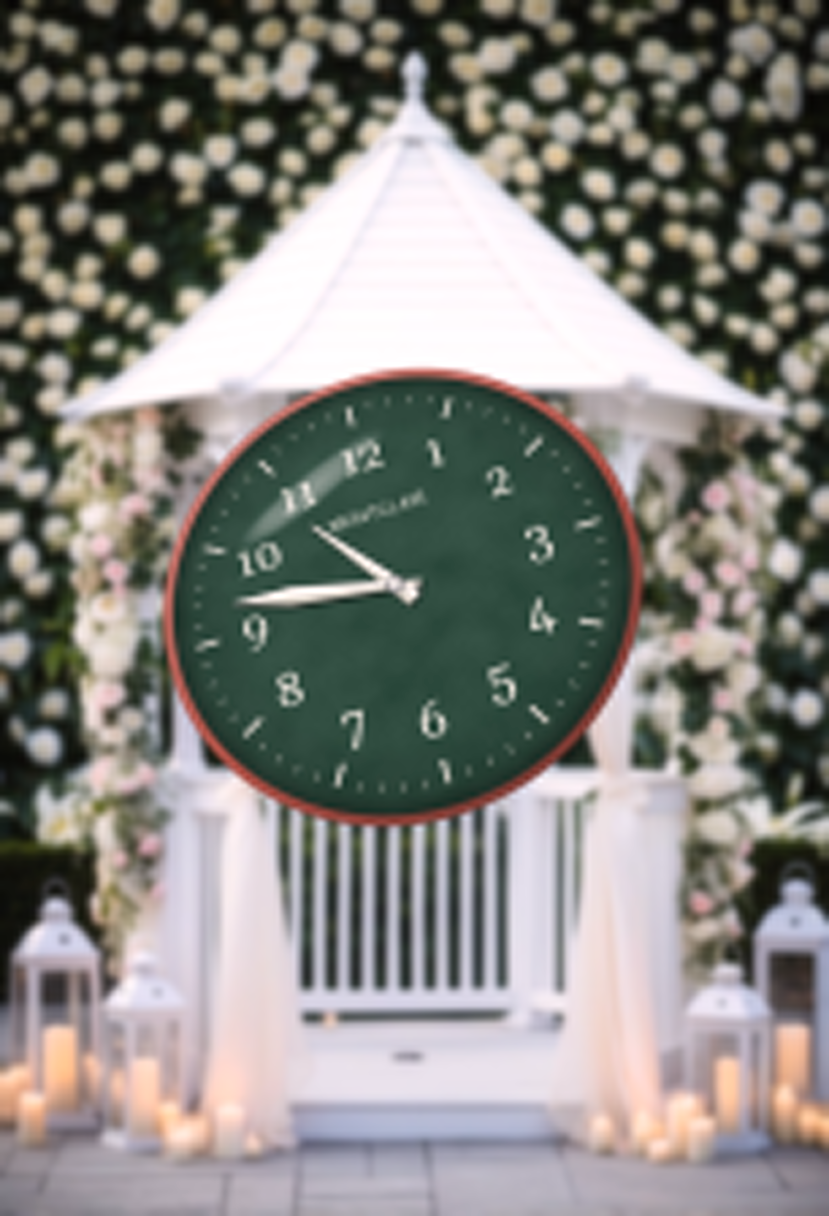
10:47
